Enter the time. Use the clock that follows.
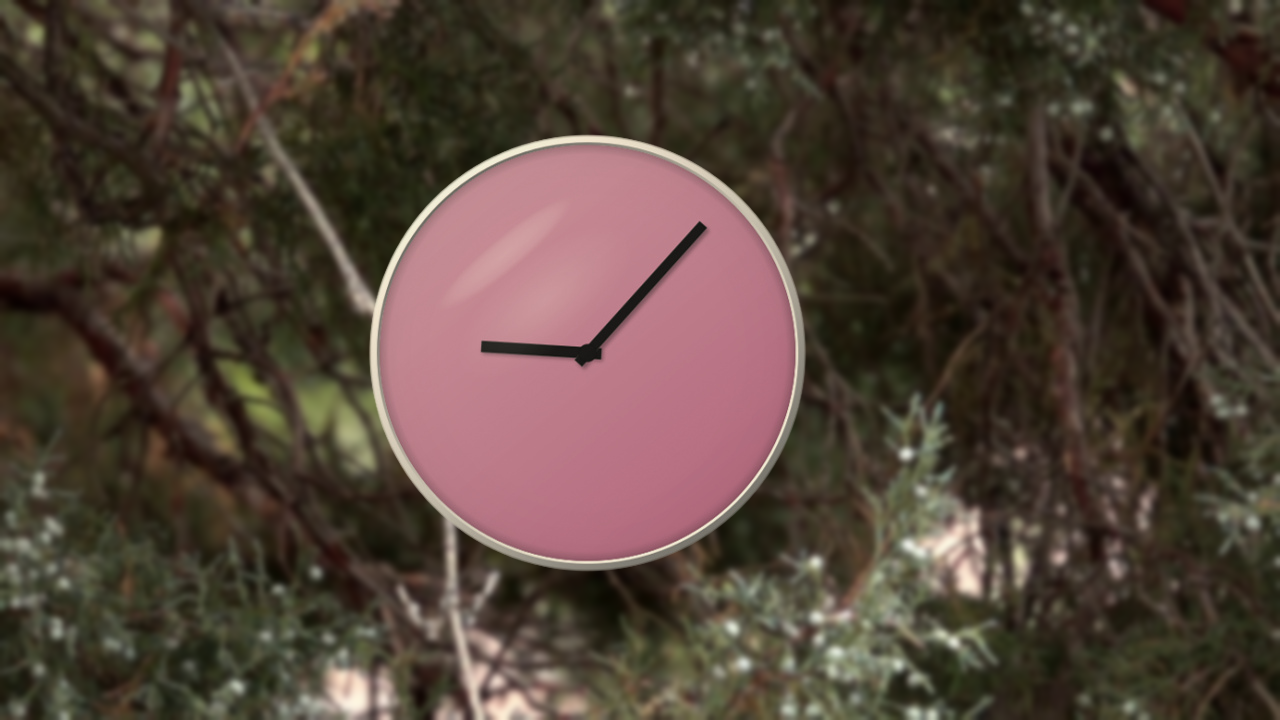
9:07
